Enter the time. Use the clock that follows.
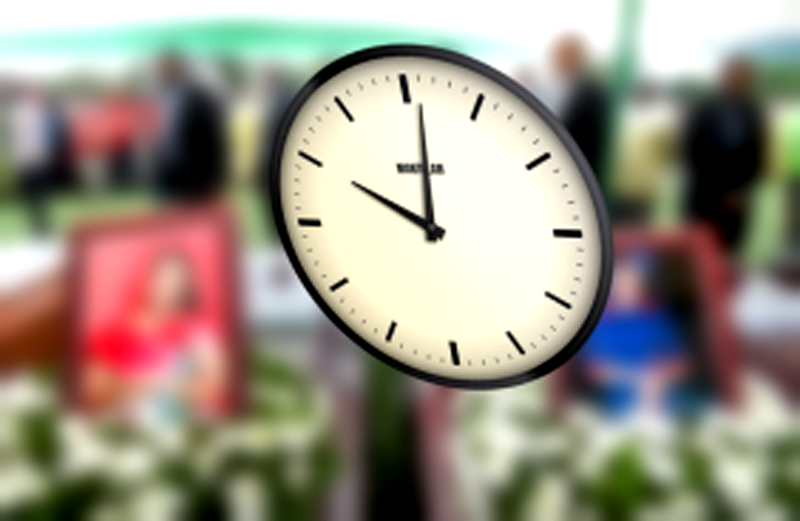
10:01
